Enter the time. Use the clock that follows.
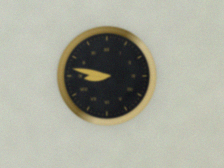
8:47
